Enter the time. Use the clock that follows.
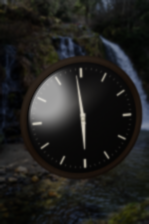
5:59
